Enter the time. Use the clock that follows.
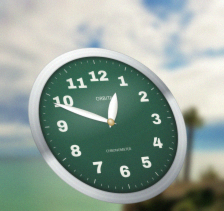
12:49
